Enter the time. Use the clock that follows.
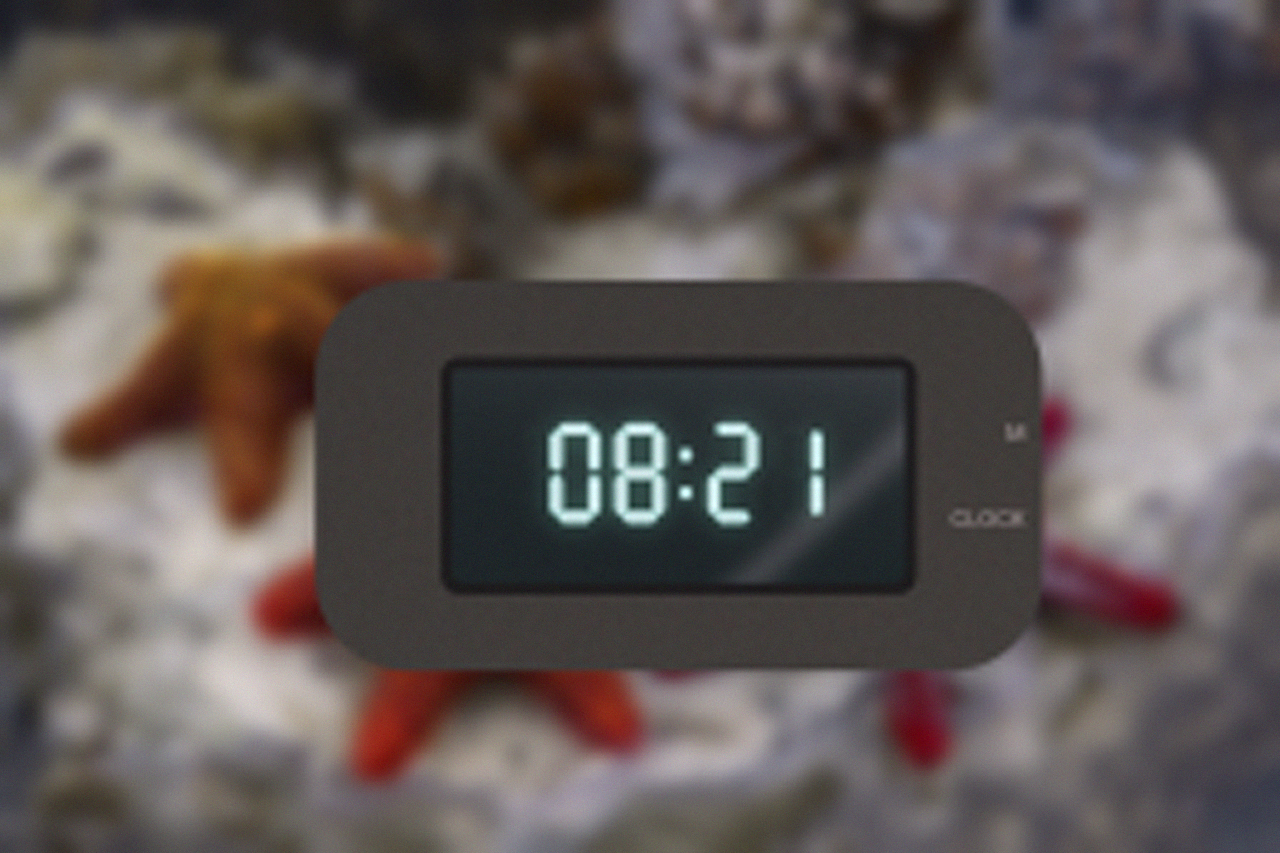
8:21
